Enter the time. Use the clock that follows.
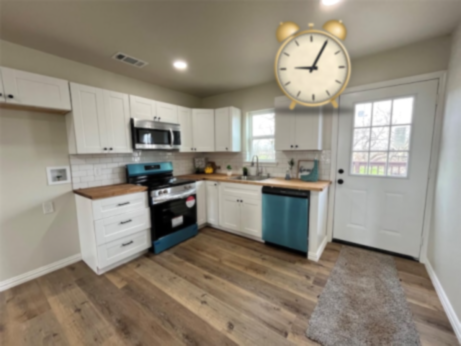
9:05
